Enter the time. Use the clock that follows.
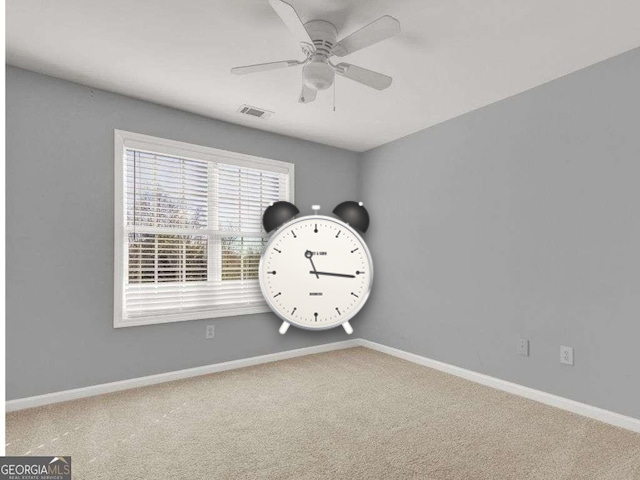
11:16
